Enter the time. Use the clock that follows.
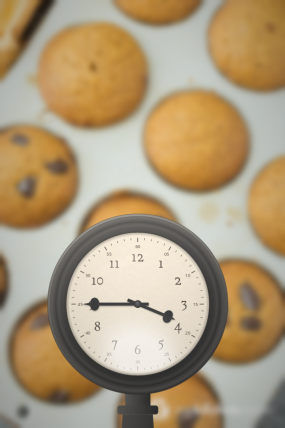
3:45
